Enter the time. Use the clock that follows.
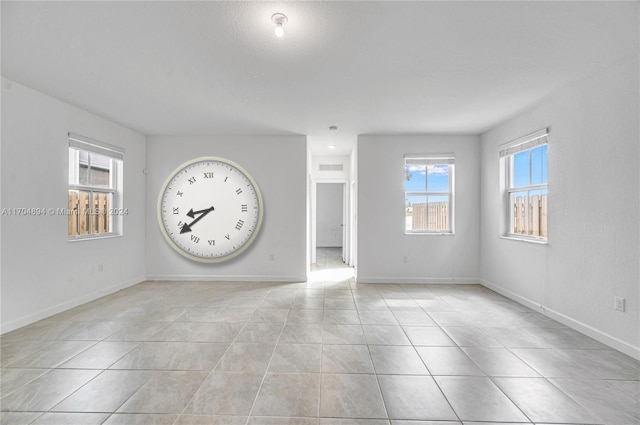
8:39
